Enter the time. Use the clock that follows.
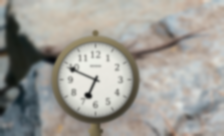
6:49
